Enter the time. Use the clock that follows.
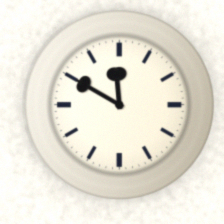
11:50
